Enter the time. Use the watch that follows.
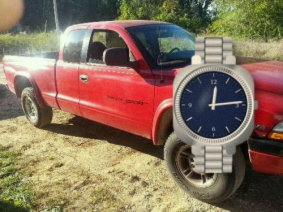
12:14
